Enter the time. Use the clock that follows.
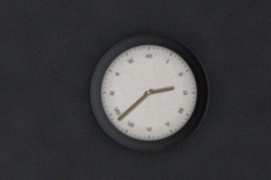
2:38
